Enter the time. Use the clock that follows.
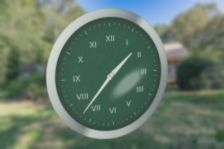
1:37
